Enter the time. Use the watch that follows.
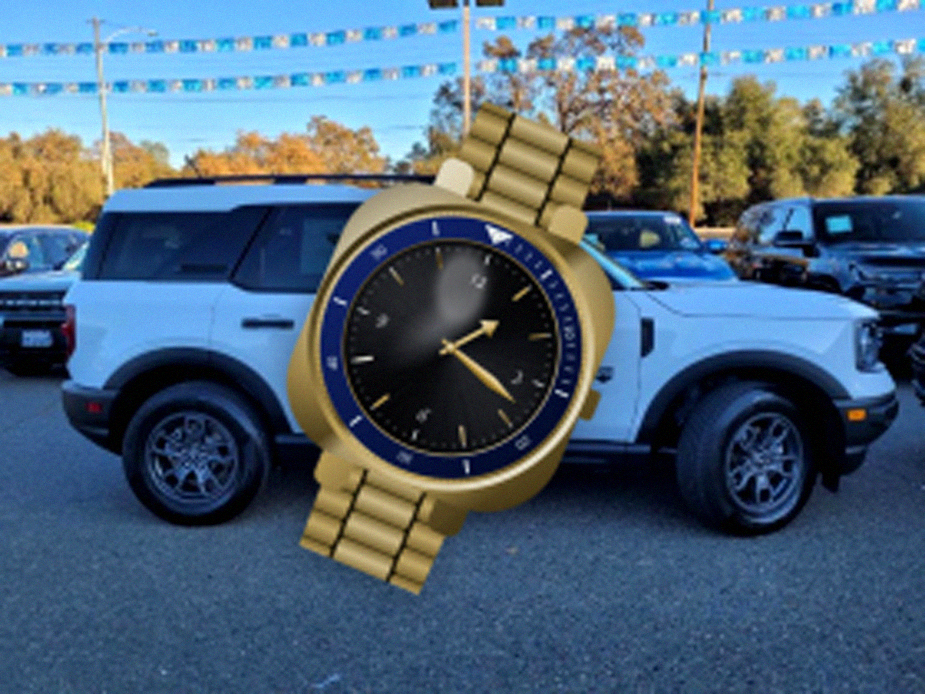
1:18
